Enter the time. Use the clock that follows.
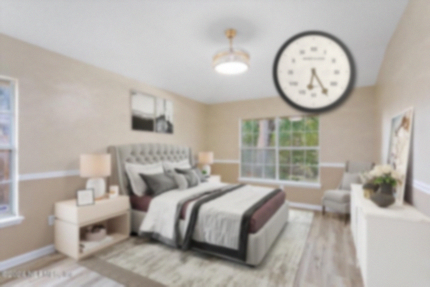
6:25
